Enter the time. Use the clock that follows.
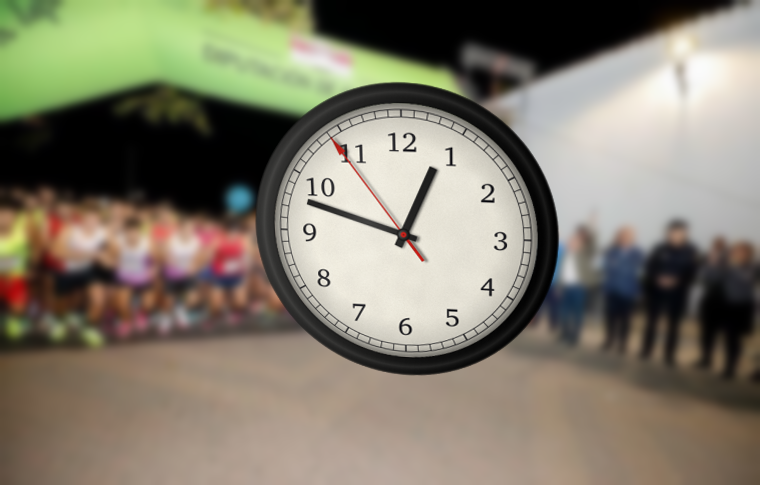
12:47:54
